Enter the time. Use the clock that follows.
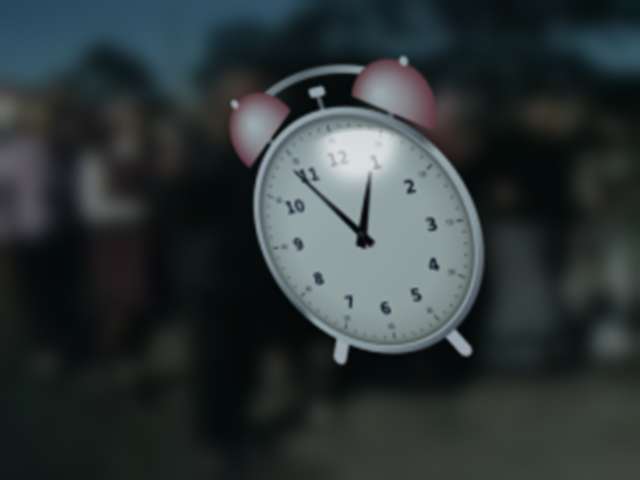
12:54
